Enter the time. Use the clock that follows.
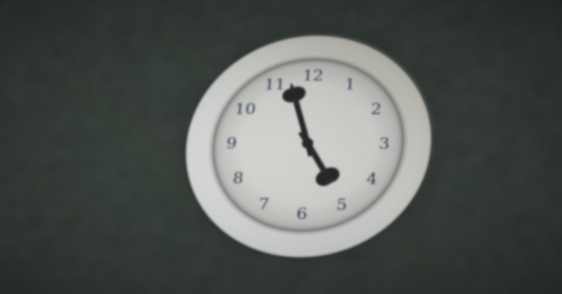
4:57
